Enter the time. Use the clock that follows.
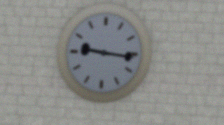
9:16
